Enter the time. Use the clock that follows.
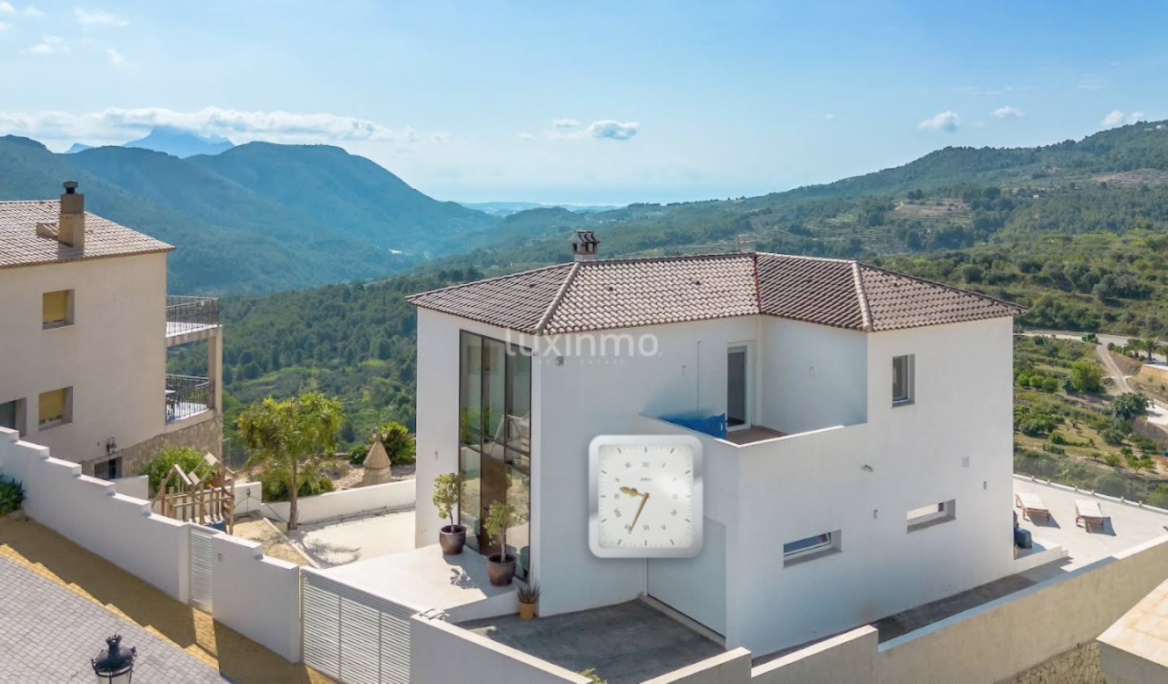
9:34
